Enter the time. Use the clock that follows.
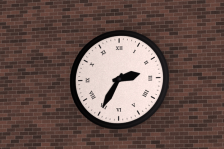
2:35
